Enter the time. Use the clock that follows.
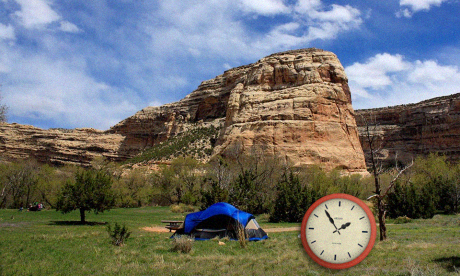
1:54
